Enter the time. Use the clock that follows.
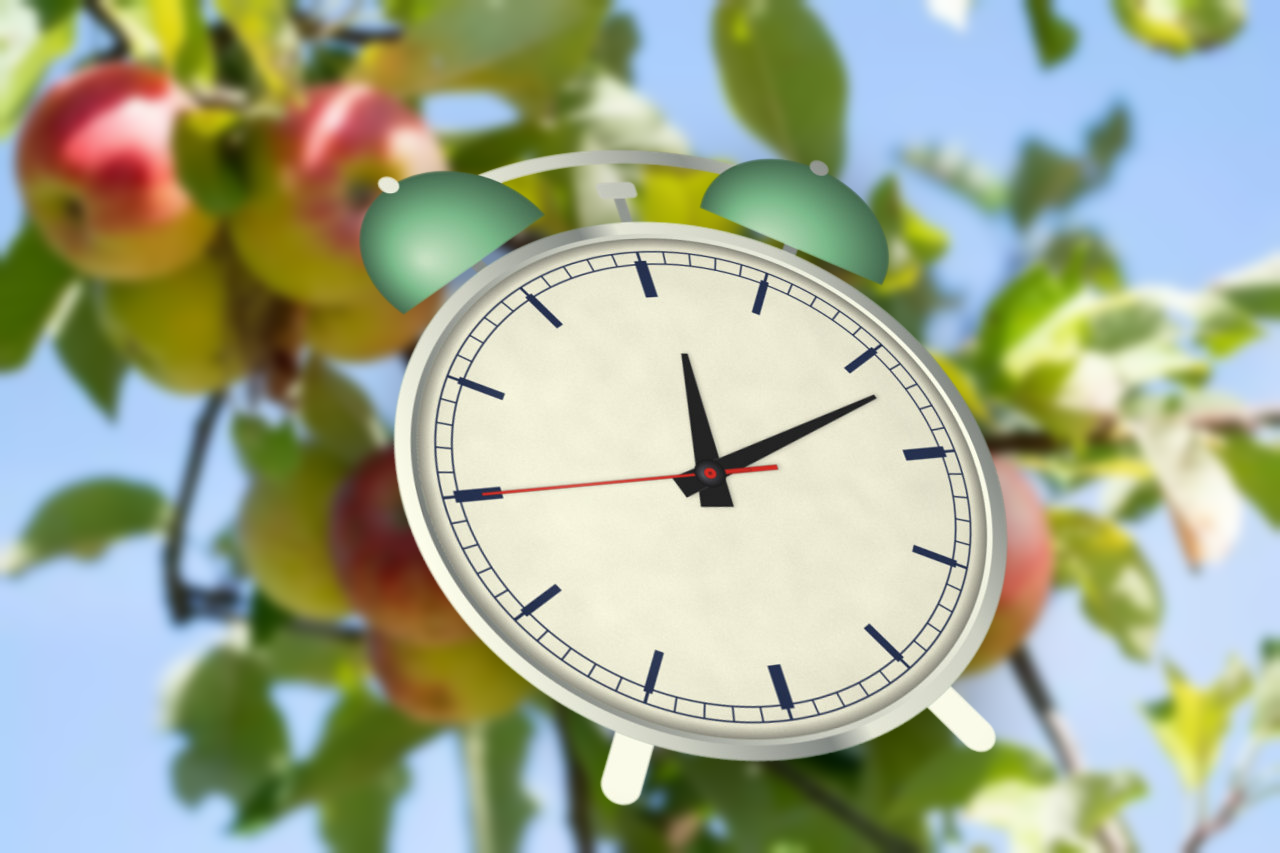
12:11:45
